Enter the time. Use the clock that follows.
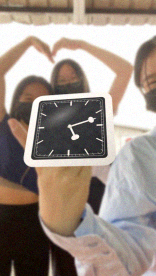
5:12
